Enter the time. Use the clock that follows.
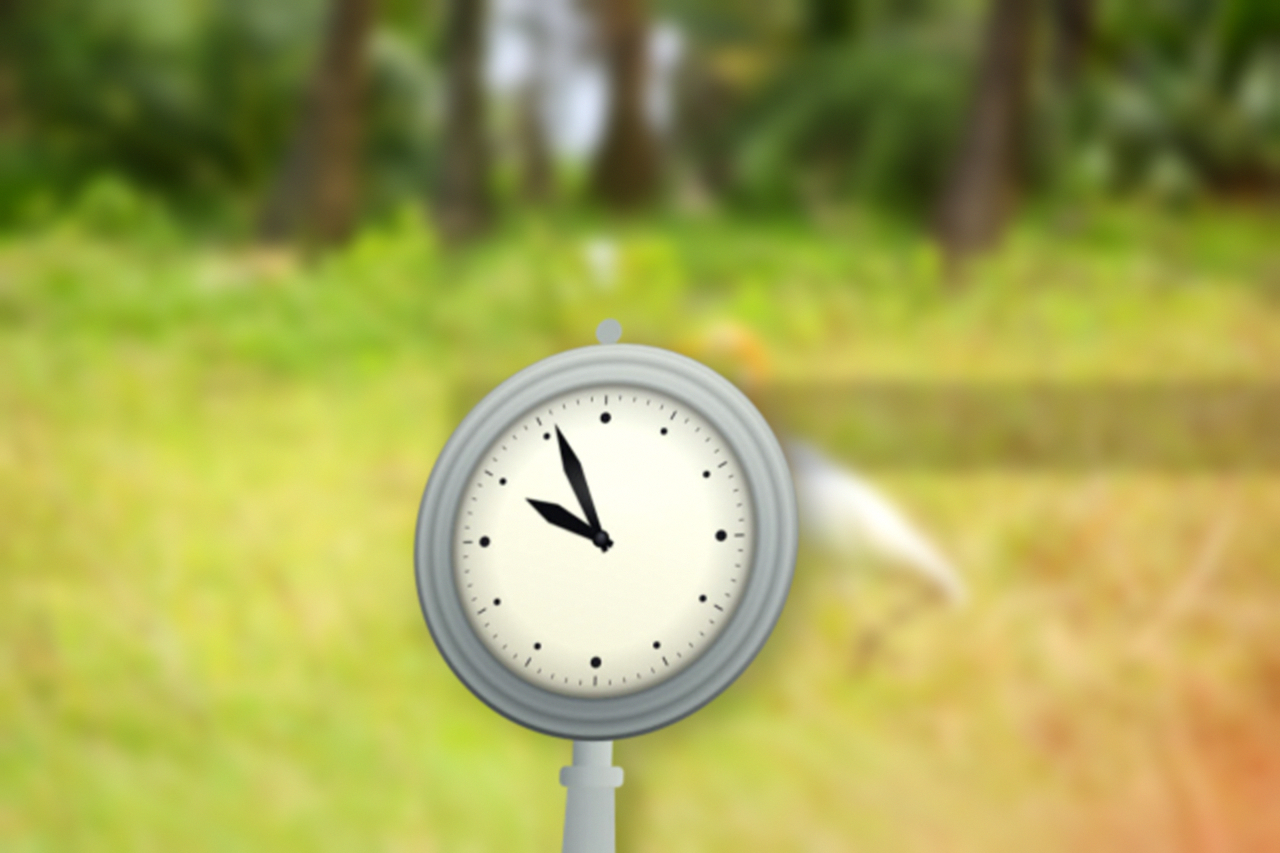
9:56
